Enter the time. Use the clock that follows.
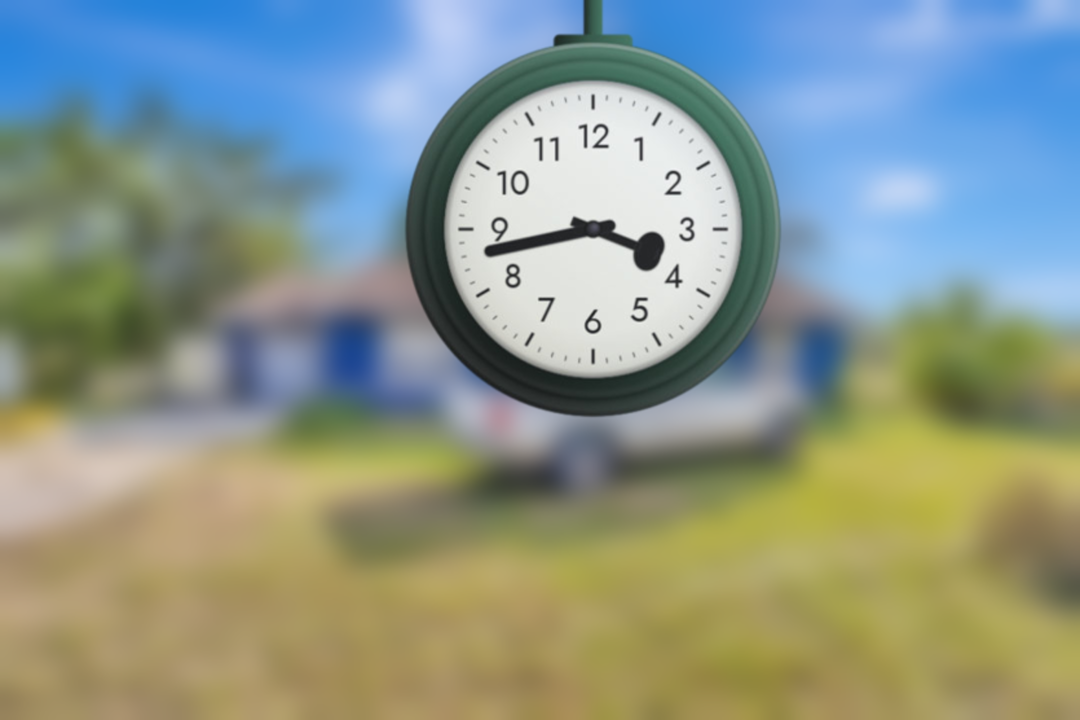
3:43
